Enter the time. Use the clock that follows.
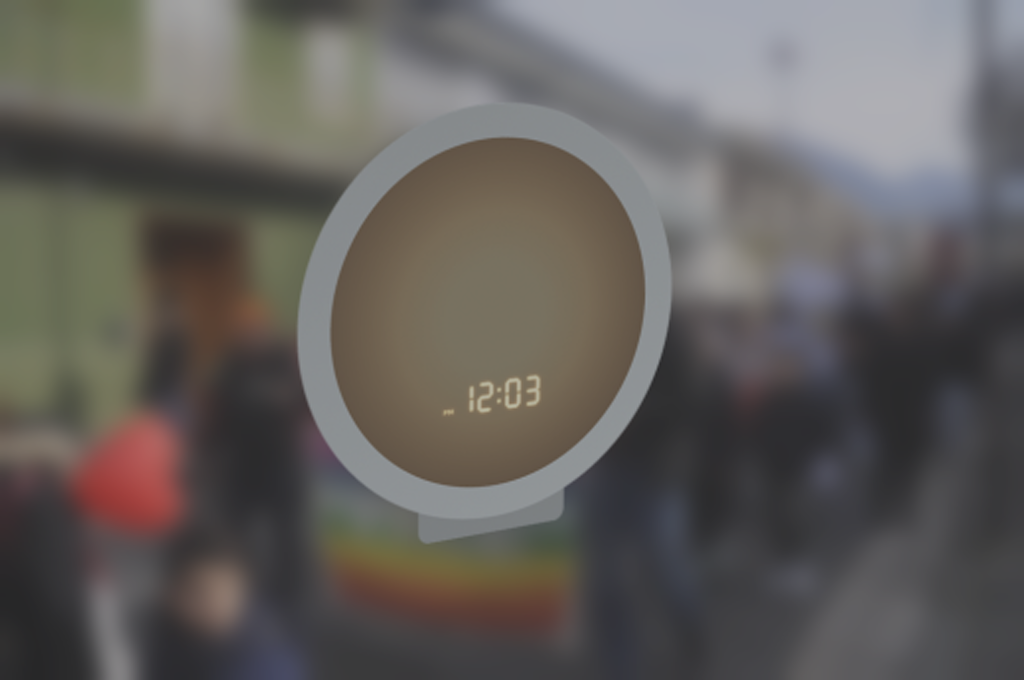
12:03
